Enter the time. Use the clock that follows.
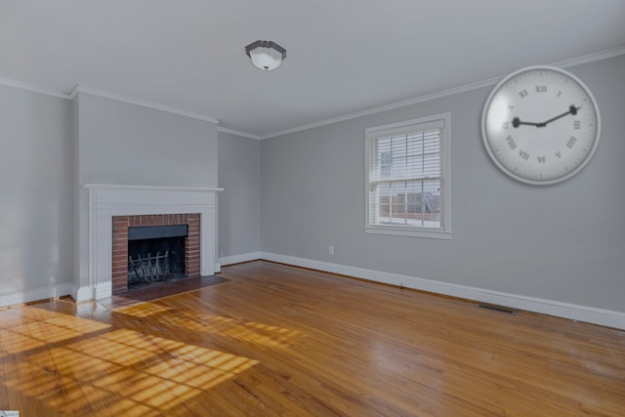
9:11
